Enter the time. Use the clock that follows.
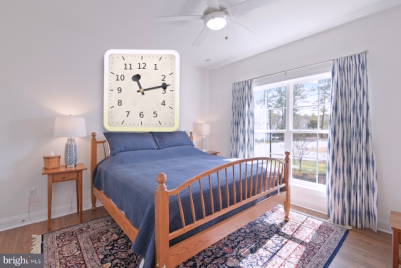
11:13
